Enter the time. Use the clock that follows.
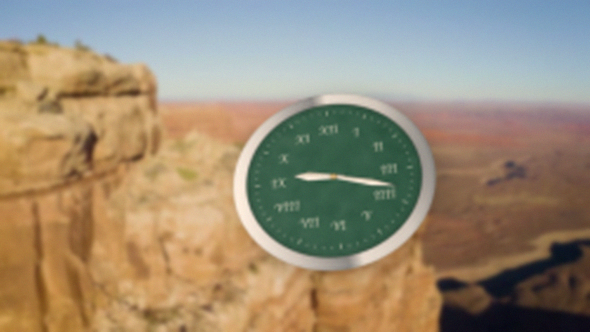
9:18
